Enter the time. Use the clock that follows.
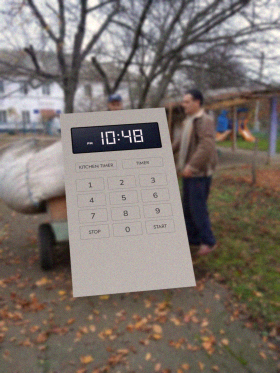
10:48
